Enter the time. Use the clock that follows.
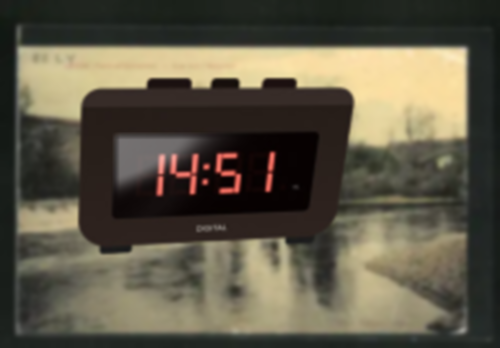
14:51
